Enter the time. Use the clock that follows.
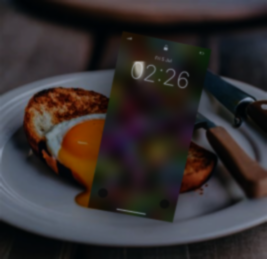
2:26
